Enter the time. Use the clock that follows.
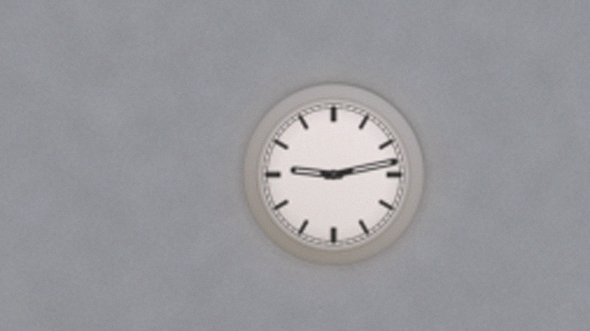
9:13
